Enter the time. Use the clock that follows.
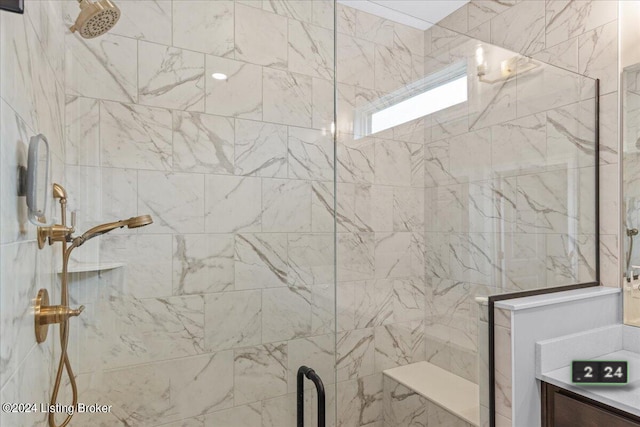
2:24
